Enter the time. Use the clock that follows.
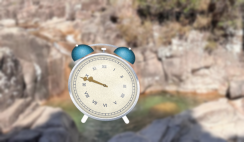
9:48
